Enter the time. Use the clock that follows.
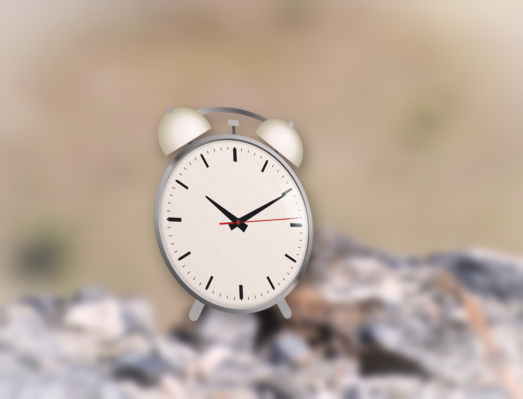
10:10:14
